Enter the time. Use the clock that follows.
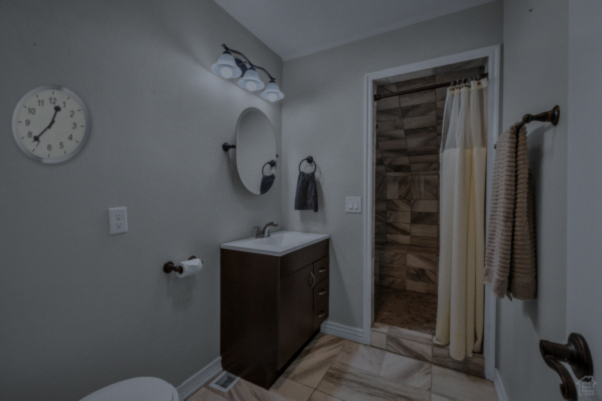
12:37
